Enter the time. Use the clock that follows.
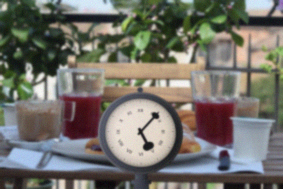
5:07
